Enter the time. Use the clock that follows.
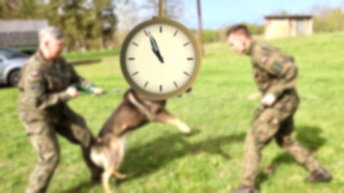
10:56
